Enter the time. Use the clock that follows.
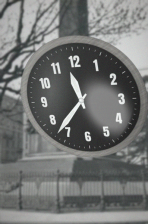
11:37
